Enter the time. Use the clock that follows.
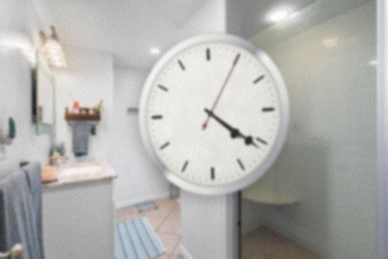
4:21:05
